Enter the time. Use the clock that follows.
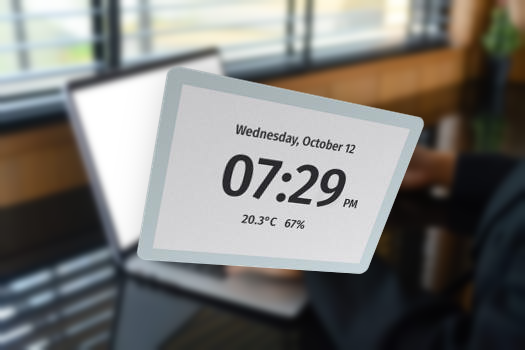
7:29
